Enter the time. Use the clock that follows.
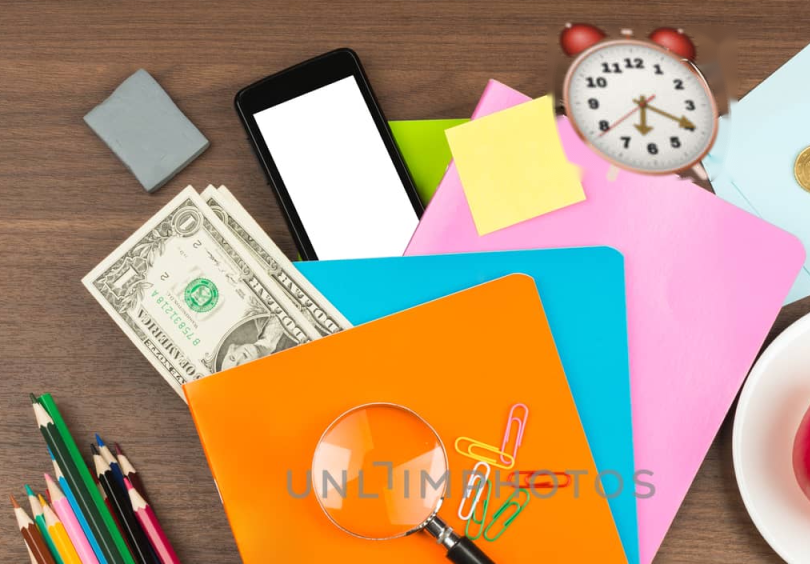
6:19:39
